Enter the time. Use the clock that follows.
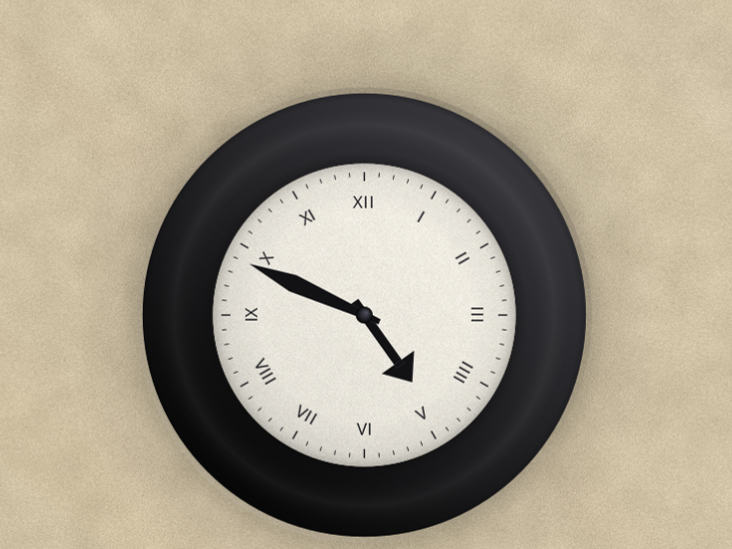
4:49
